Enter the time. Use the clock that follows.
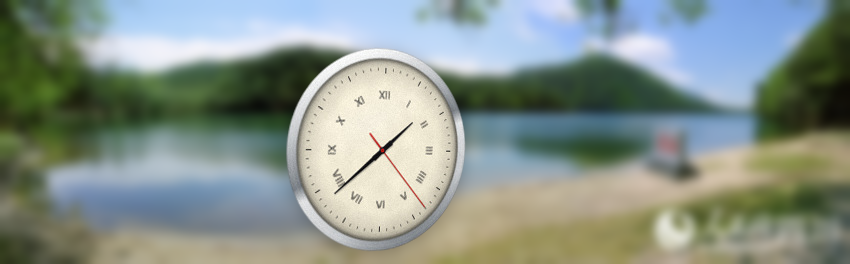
1:38:23
